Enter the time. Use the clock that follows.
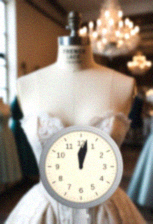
12:02
